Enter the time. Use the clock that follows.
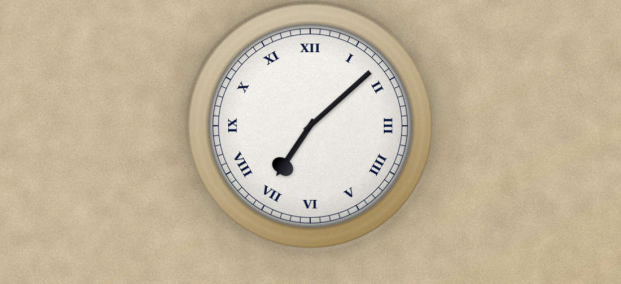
7:08
